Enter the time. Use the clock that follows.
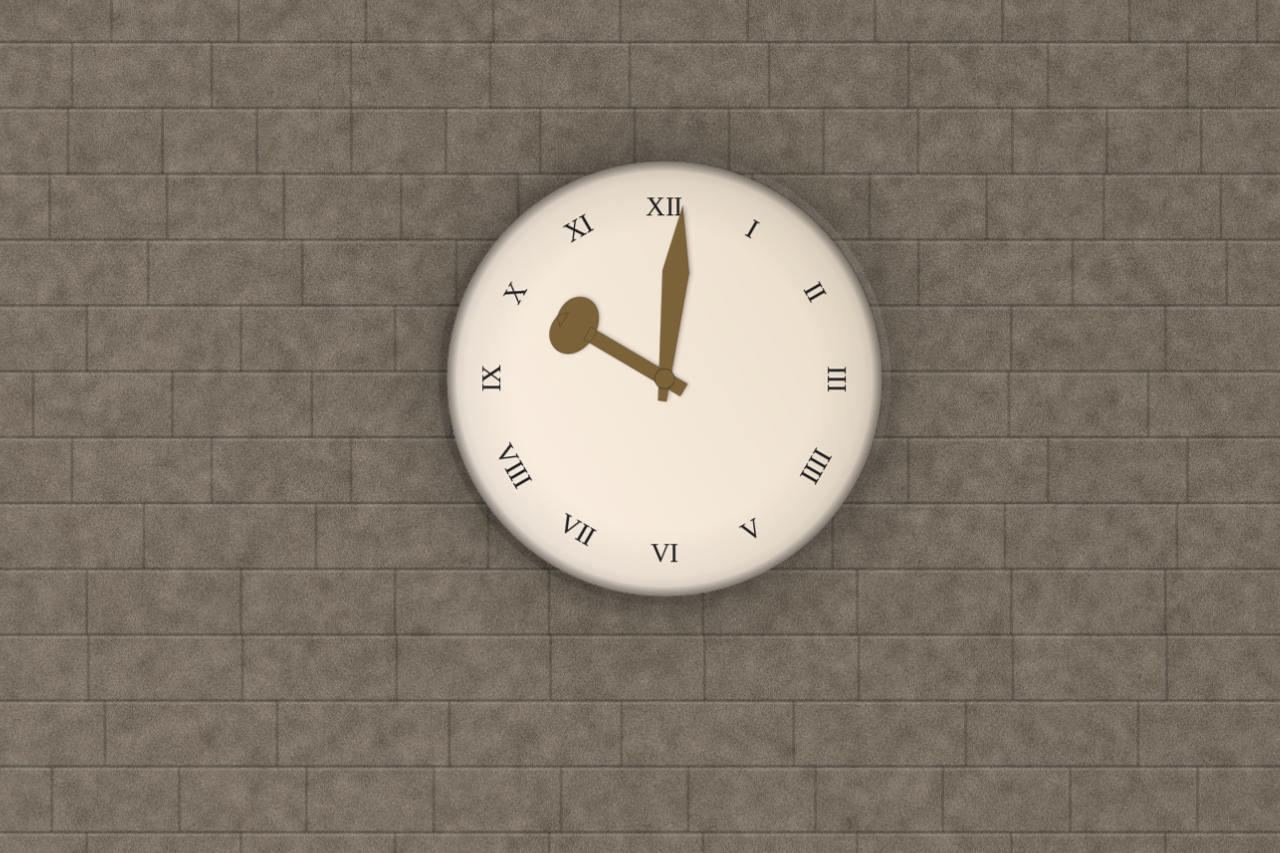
10:01
